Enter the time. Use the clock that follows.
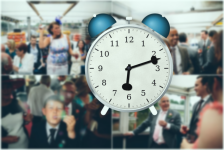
6:12
